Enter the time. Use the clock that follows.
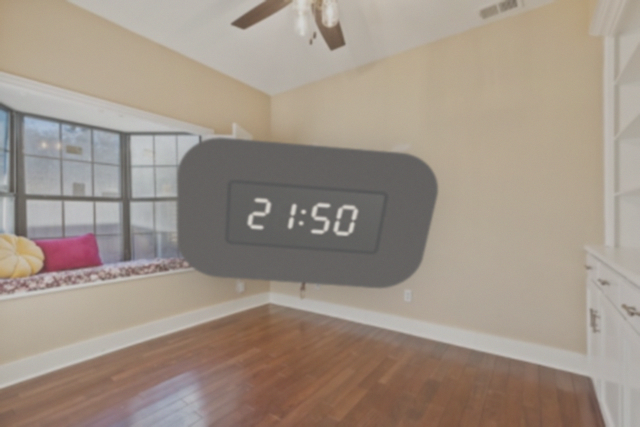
21:50
